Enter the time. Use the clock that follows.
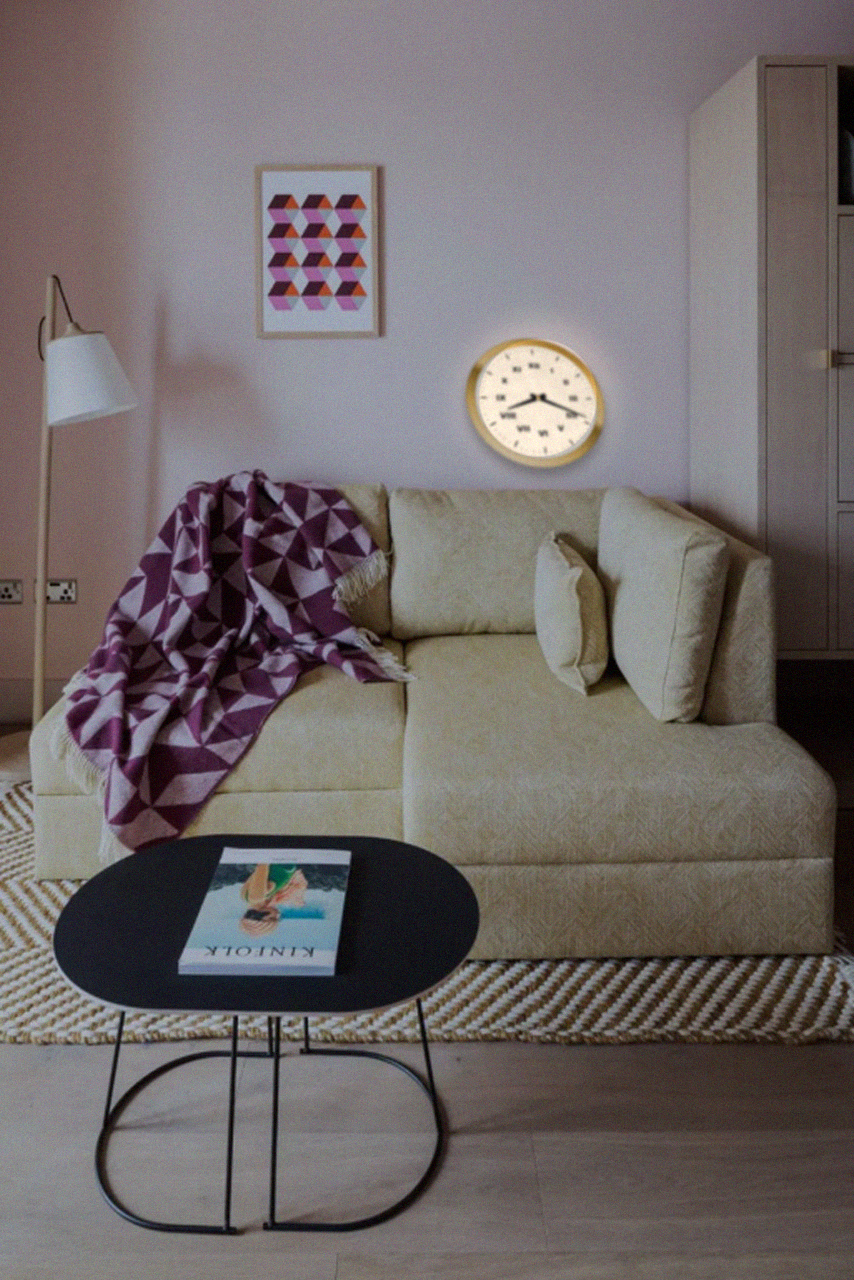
8:19
